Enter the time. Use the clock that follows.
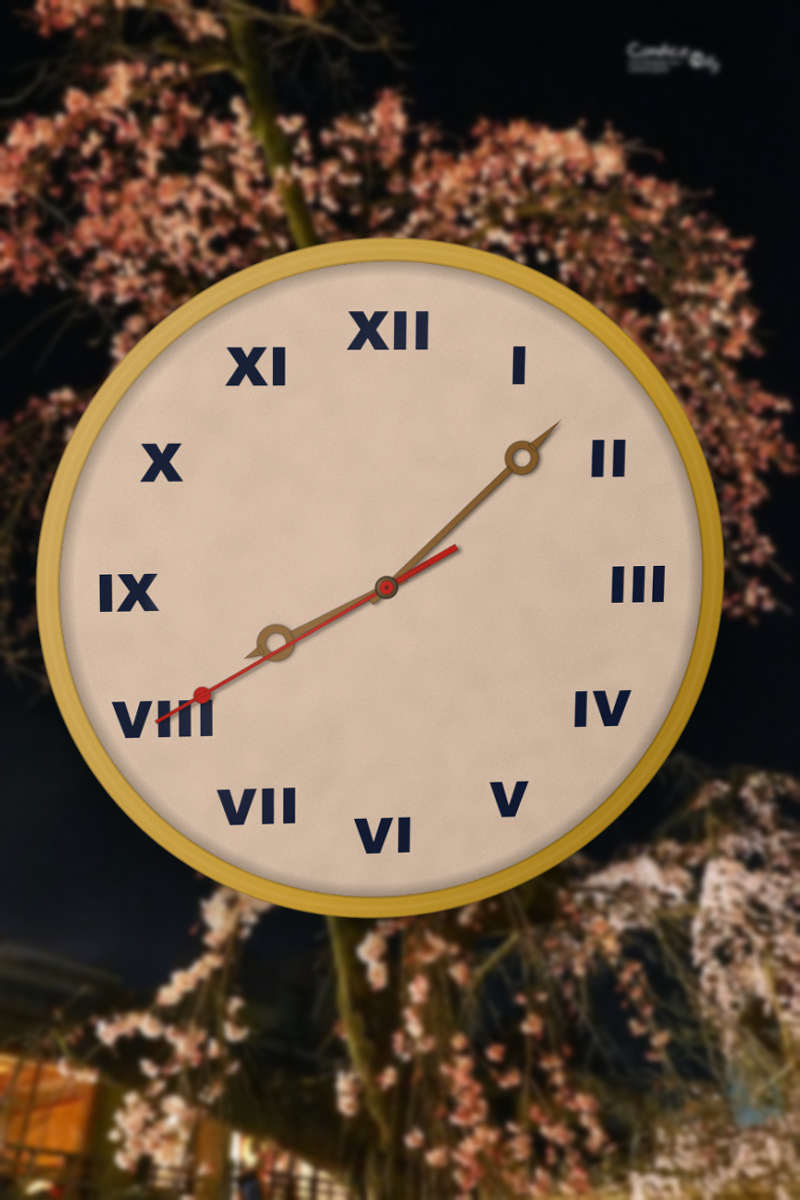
8:07:40
